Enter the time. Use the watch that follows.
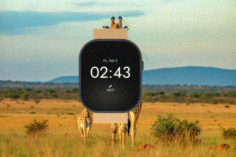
2:43
